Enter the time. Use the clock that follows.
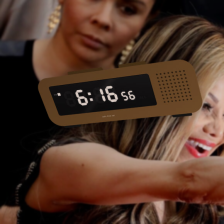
6:16:56
